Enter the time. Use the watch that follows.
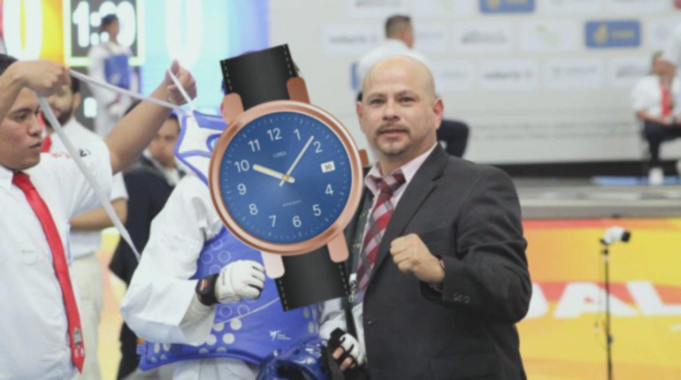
10:08
